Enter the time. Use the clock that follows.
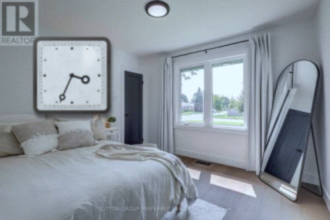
3:34
